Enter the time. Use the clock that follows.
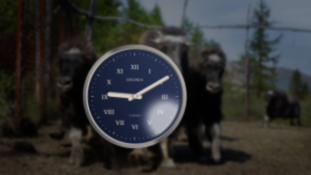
9:10
